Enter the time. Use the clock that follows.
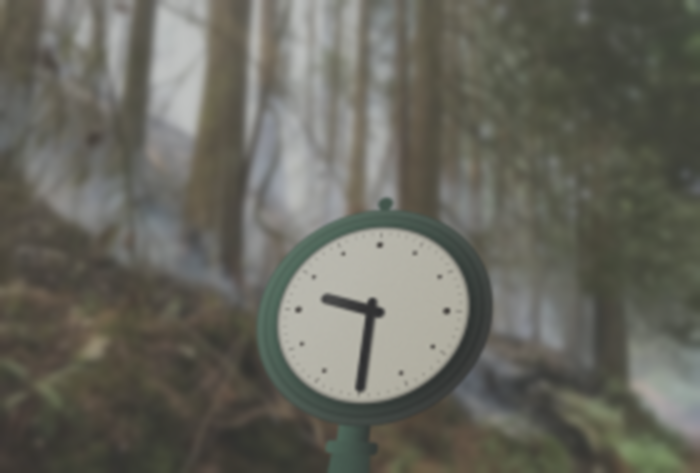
9:30
